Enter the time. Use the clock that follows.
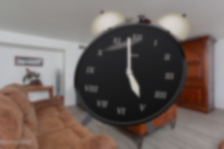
4:58
